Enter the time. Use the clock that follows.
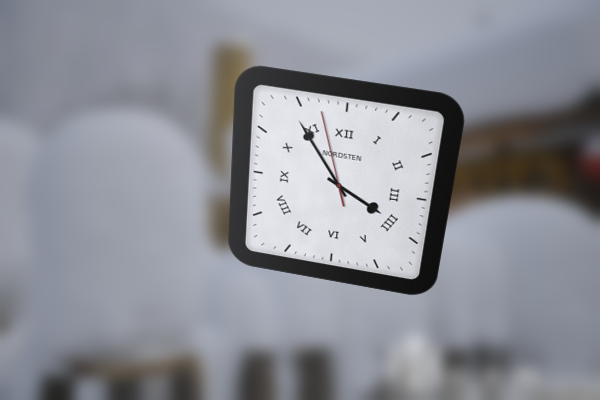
3:53:57
